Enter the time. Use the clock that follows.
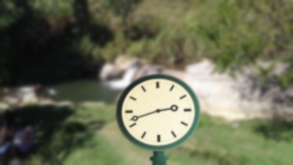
2:42
